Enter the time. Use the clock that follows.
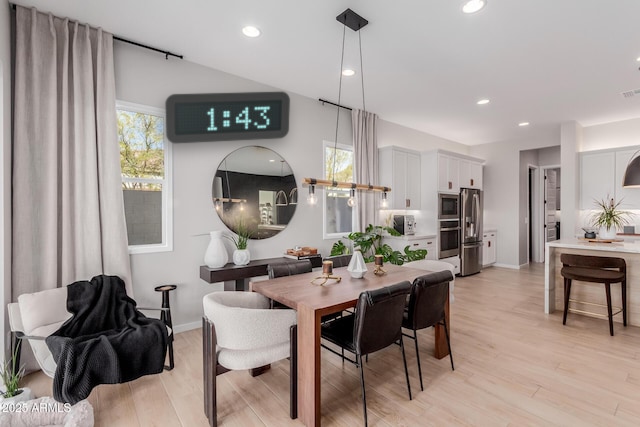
1:43
